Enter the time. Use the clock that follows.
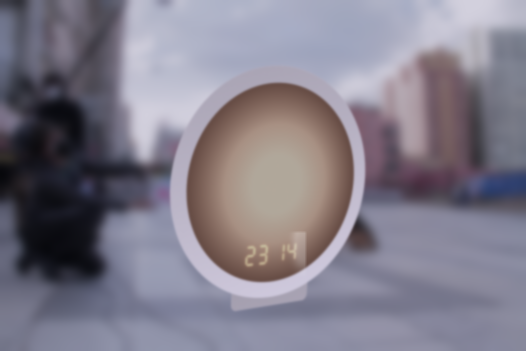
23:14
